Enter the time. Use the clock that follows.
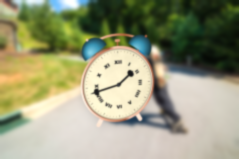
1:43
